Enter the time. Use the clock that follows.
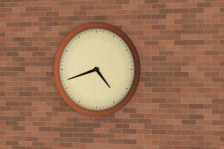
4:42
